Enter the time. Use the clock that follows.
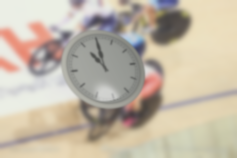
11:00
